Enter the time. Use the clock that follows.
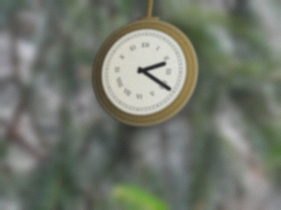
2:20
